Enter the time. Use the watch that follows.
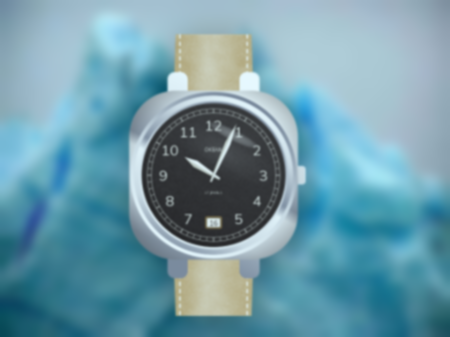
10:04
